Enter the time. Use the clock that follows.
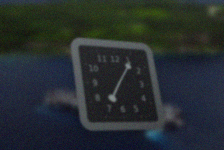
7:06
